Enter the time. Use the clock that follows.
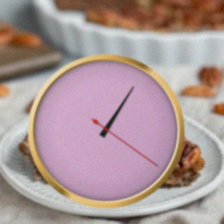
1:05:21
